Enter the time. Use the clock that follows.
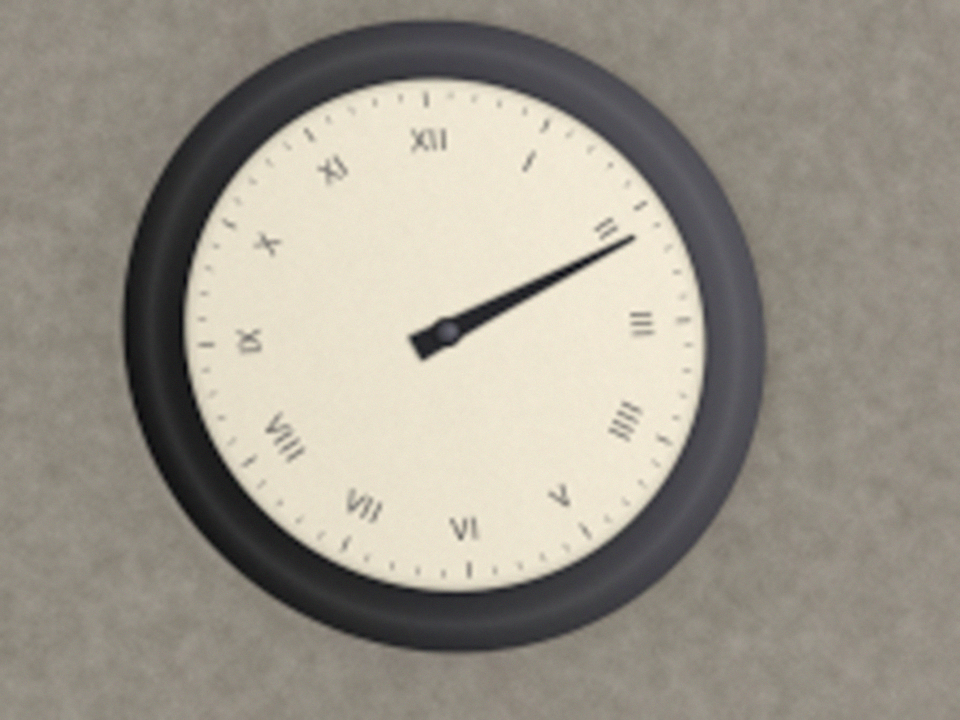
2:11
